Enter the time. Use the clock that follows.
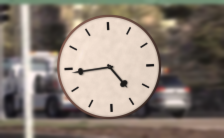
4:44
